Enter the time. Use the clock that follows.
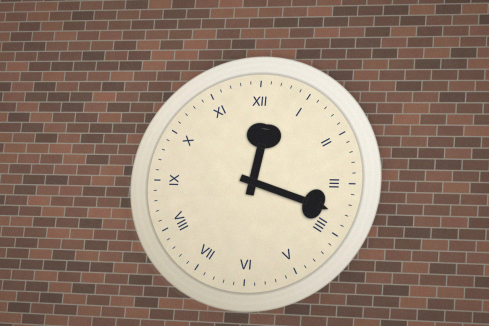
12:18
